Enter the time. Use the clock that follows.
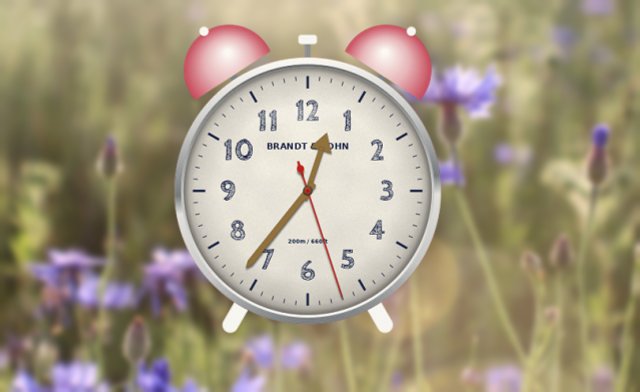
12:36:27
